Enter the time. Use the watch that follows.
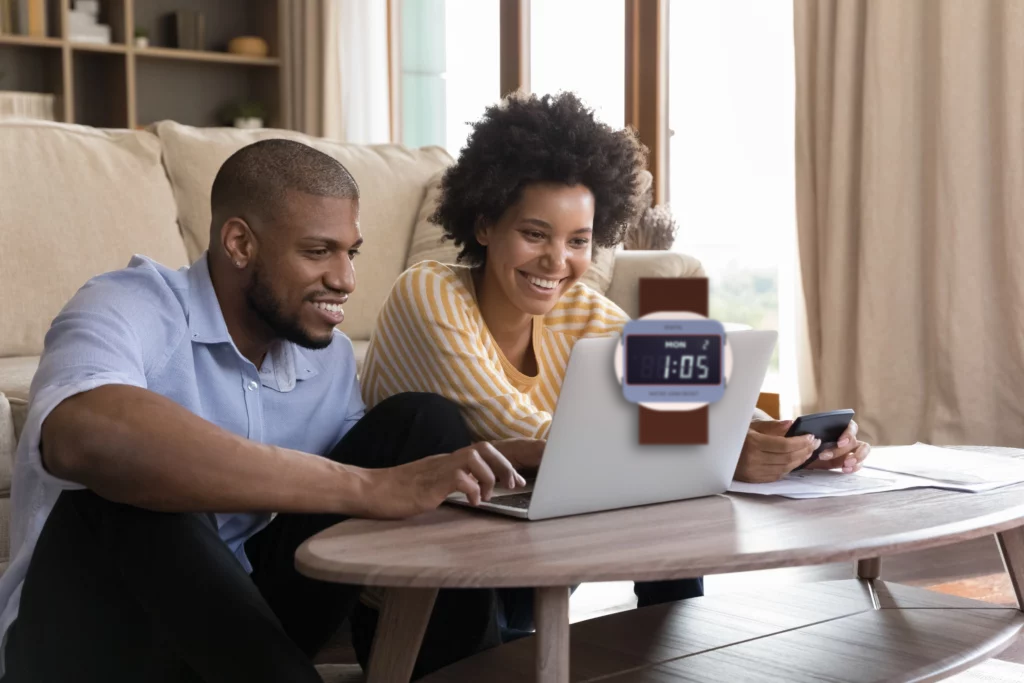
1:05
